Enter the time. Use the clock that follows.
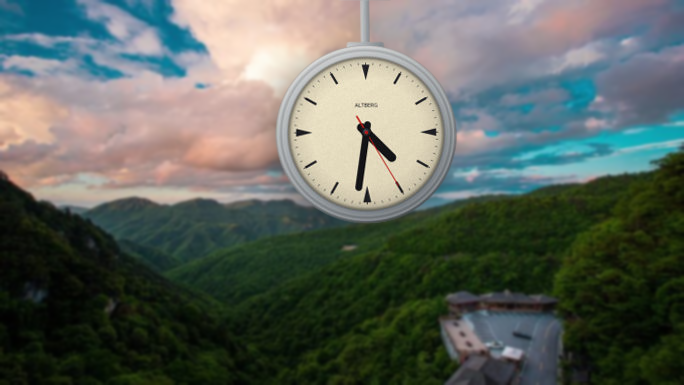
4:31:25
